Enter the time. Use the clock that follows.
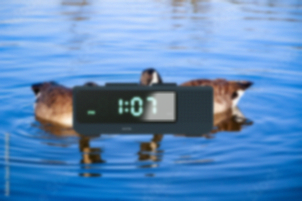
1:07
